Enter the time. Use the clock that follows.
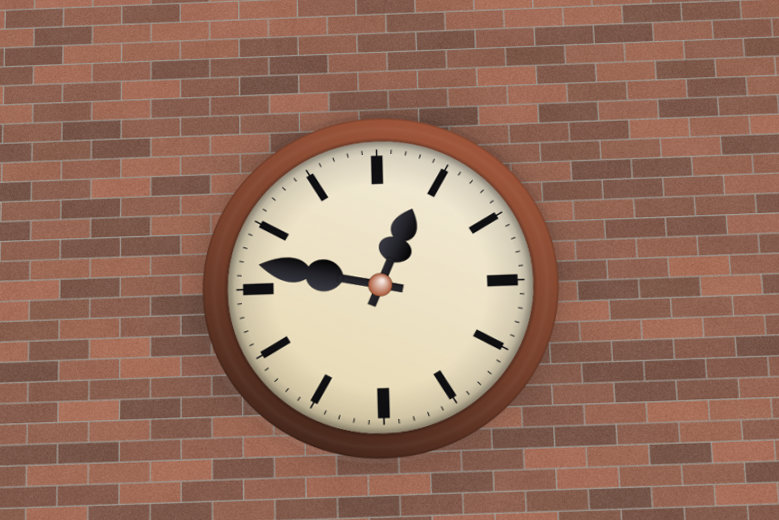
12:47
